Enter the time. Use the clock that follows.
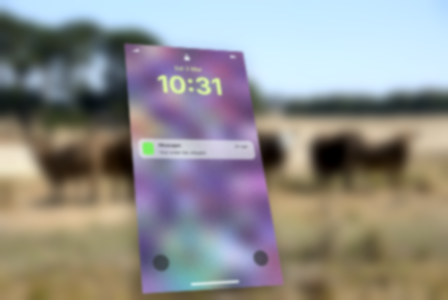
10:31
